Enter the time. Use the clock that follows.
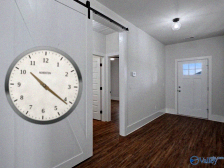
10:21
